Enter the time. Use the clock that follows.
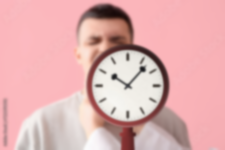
10:07
